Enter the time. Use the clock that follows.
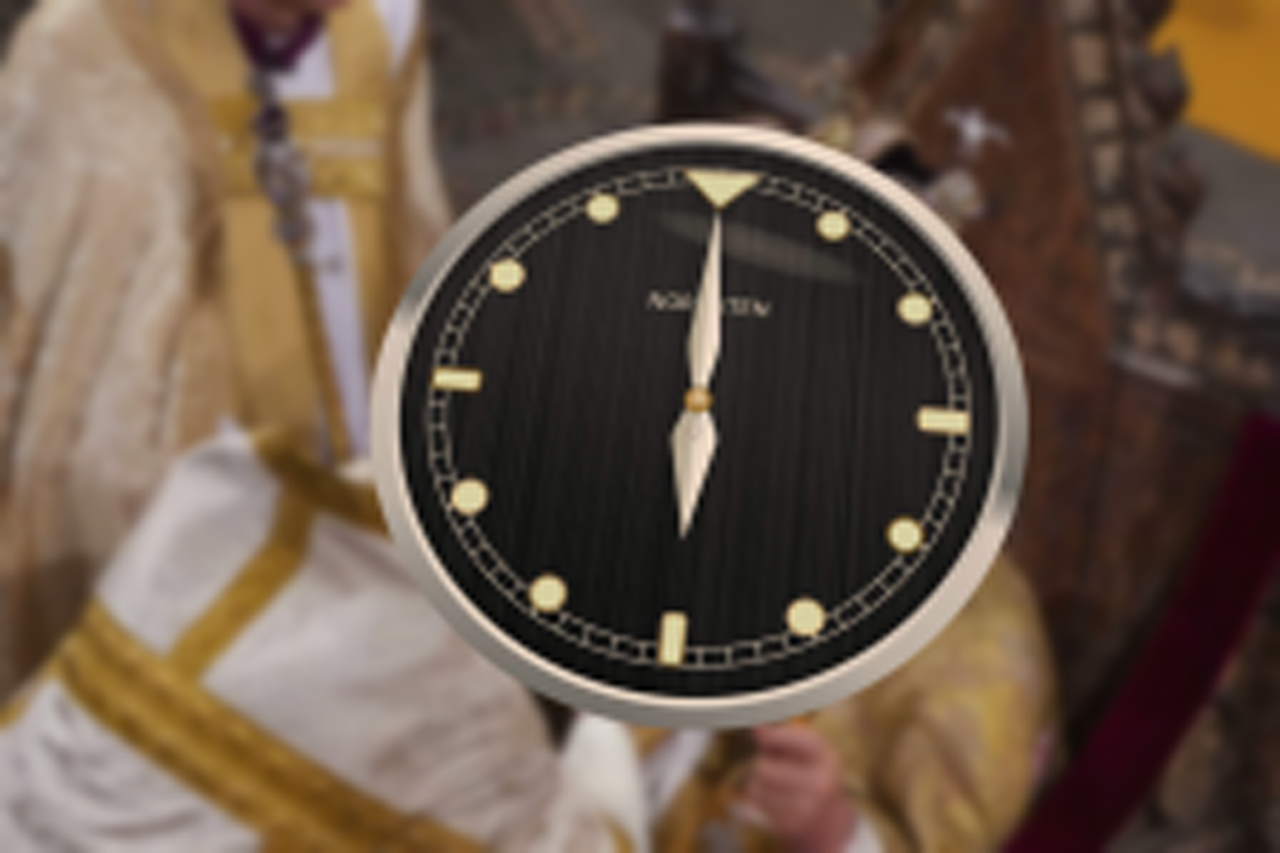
6:00
